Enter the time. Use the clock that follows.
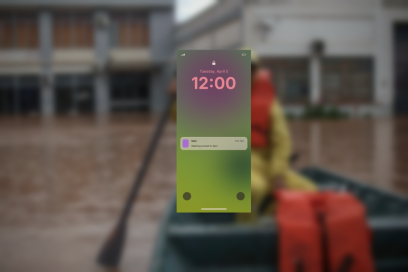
12:00
